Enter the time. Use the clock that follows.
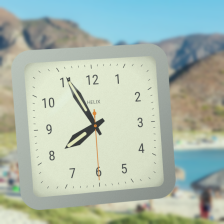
7:55:30
